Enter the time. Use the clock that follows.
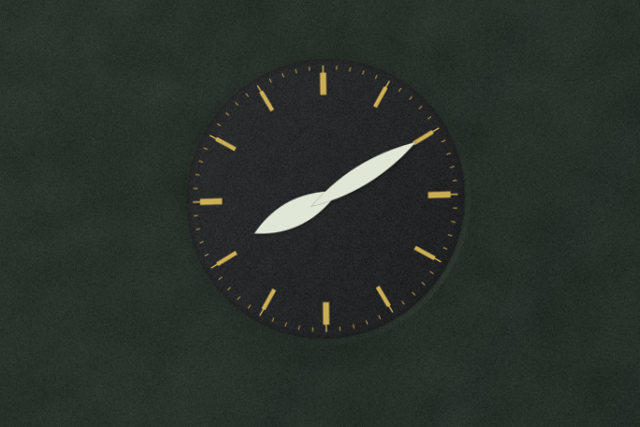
8:10
